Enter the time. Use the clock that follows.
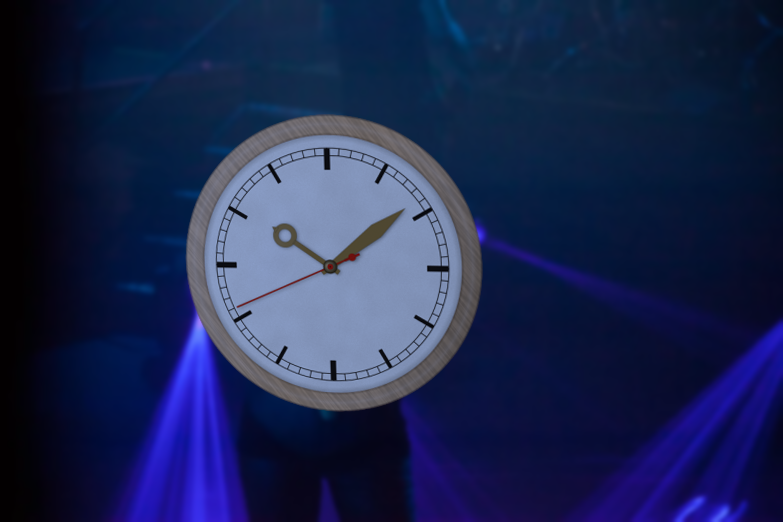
10:08:41
